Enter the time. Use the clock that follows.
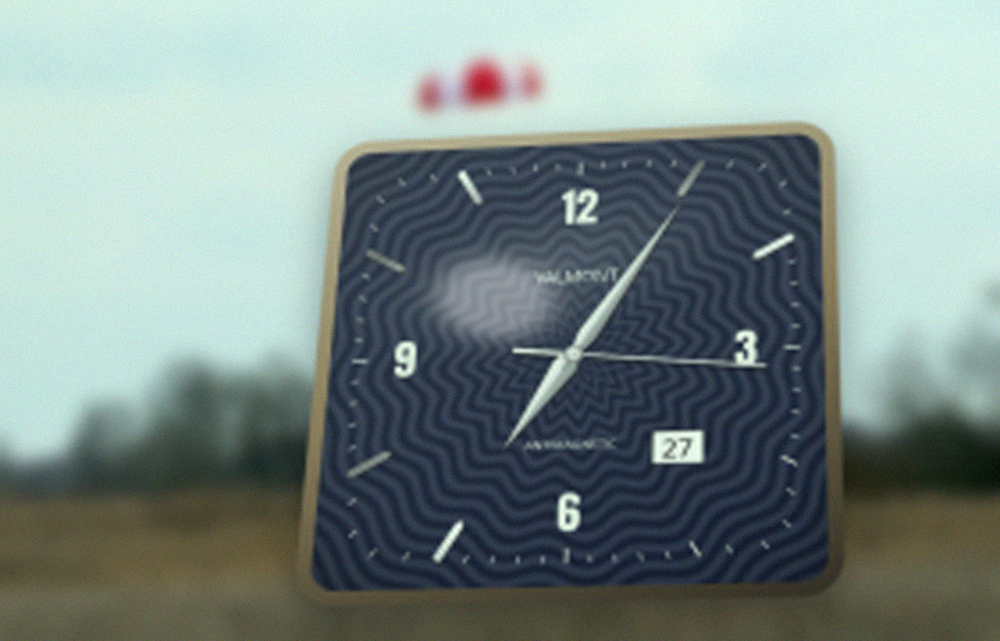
7:05:16
